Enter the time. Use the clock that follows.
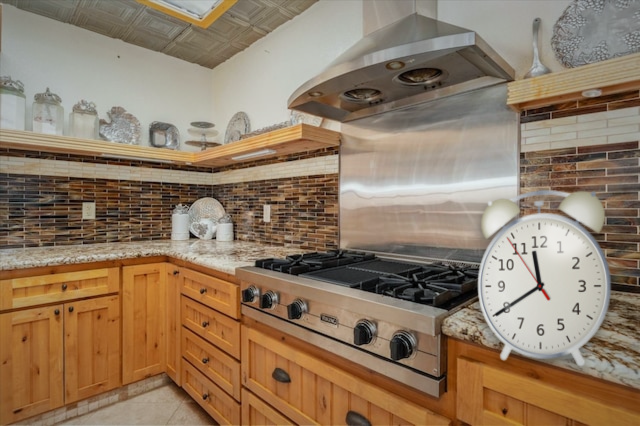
11:39:54
